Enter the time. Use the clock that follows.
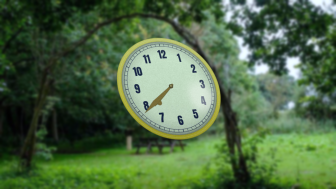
7:39
